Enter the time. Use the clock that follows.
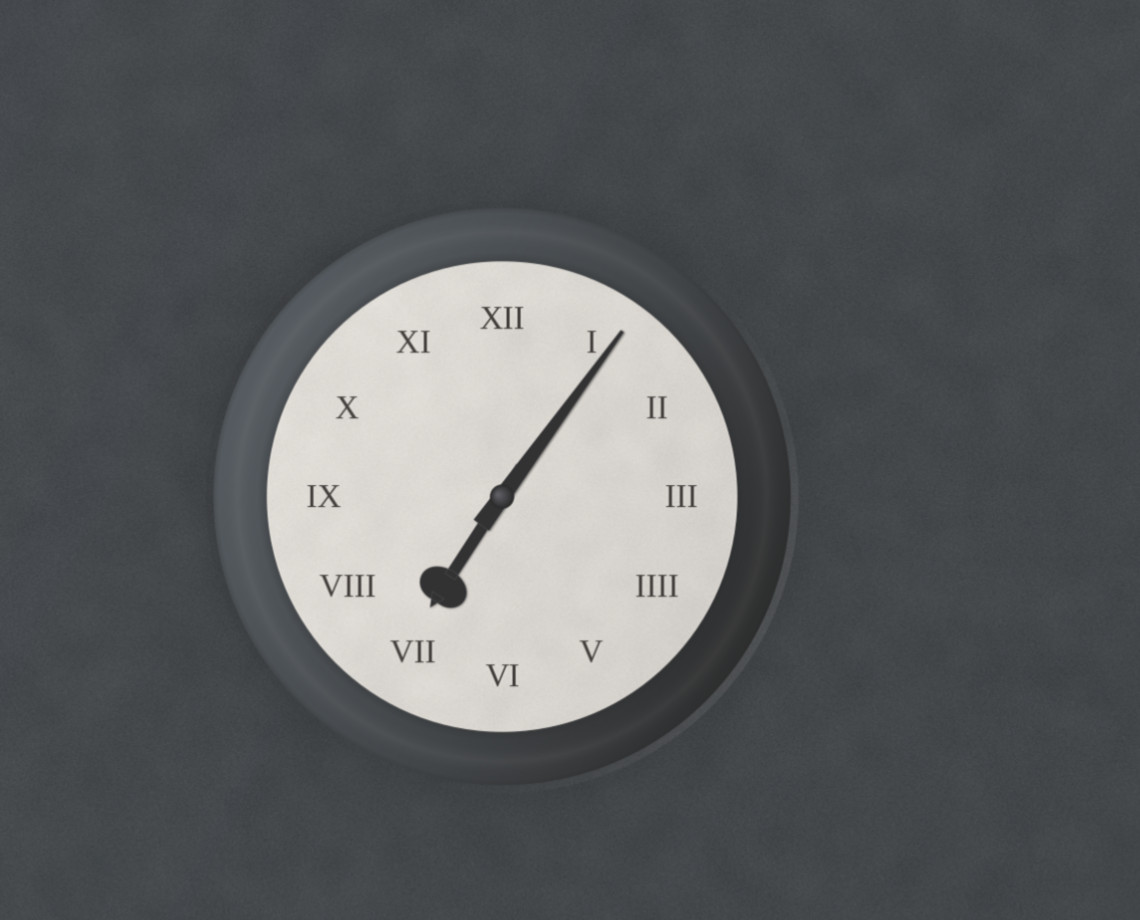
7:06
